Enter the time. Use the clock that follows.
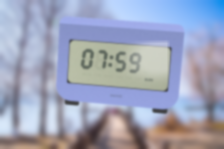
7:59
